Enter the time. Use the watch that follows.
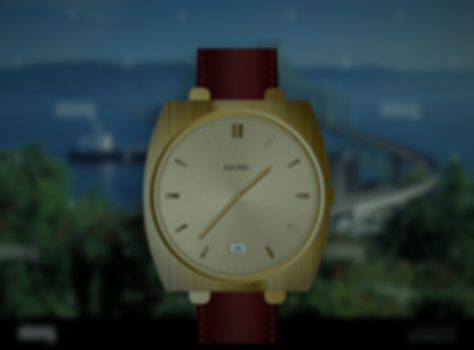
1:37
